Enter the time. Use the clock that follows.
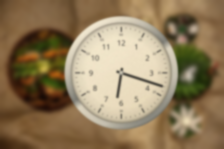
6:18
